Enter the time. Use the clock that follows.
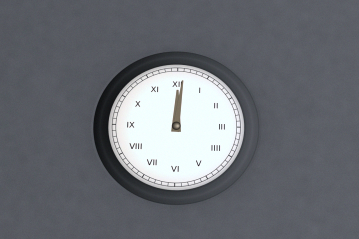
12:01
